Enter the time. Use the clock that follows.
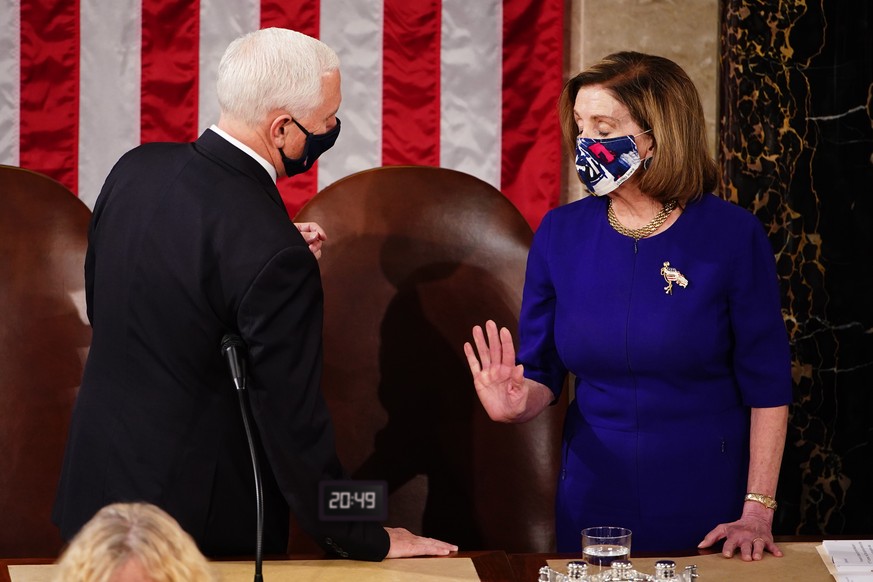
20:49
